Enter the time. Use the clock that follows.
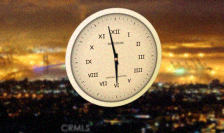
5:58
